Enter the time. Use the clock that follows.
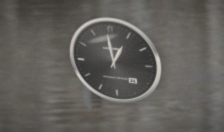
12:59
